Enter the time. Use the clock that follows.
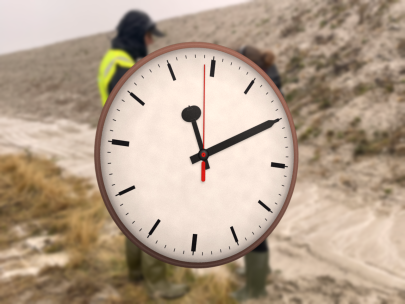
11:09:59
